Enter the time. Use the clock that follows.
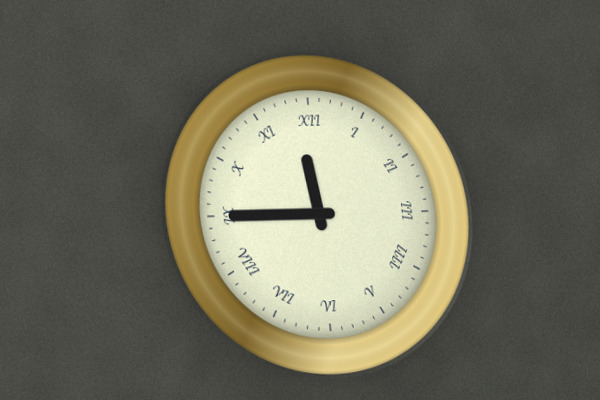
11:45
